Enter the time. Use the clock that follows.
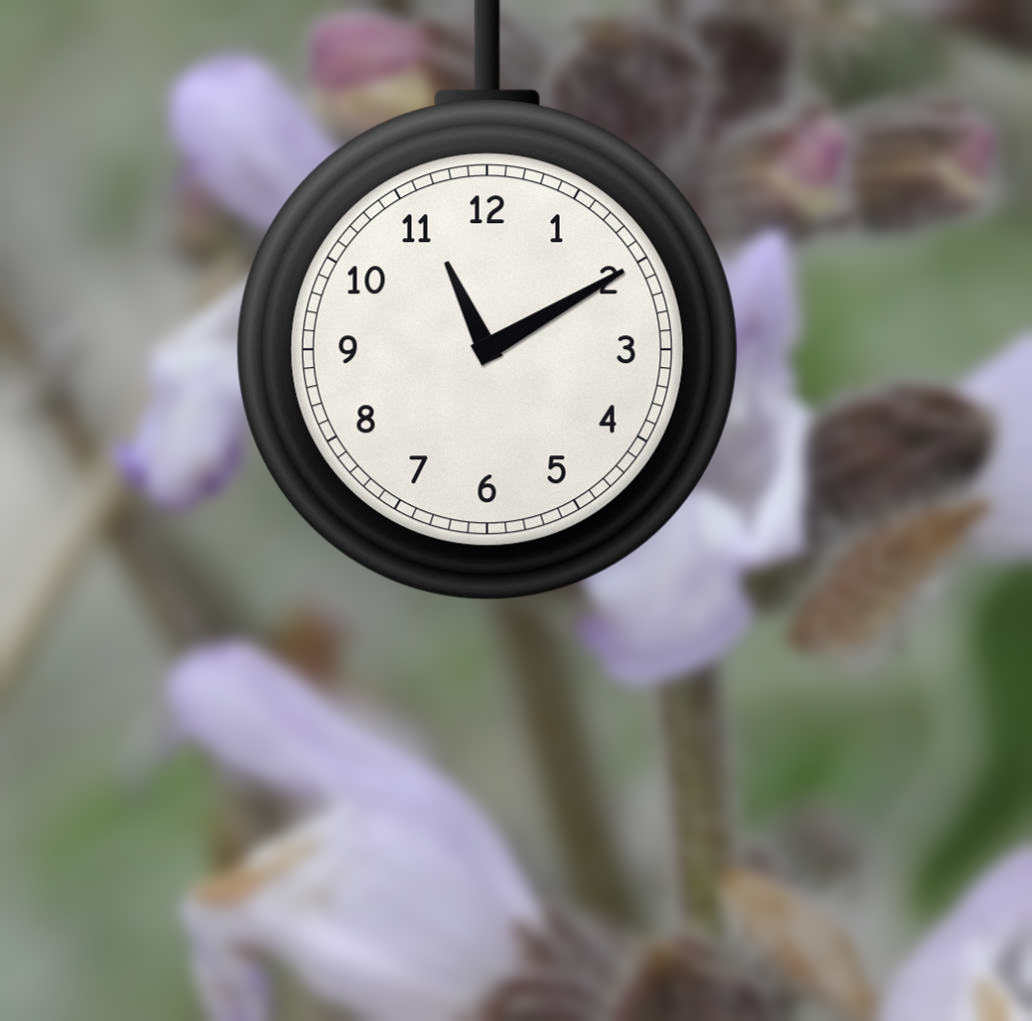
11:10
